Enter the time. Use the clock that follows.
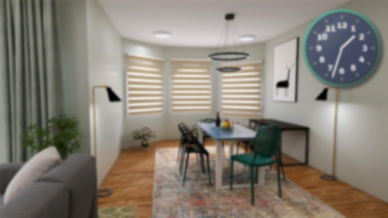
1:33
